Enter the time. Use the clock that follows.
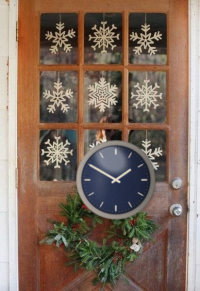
1:50
